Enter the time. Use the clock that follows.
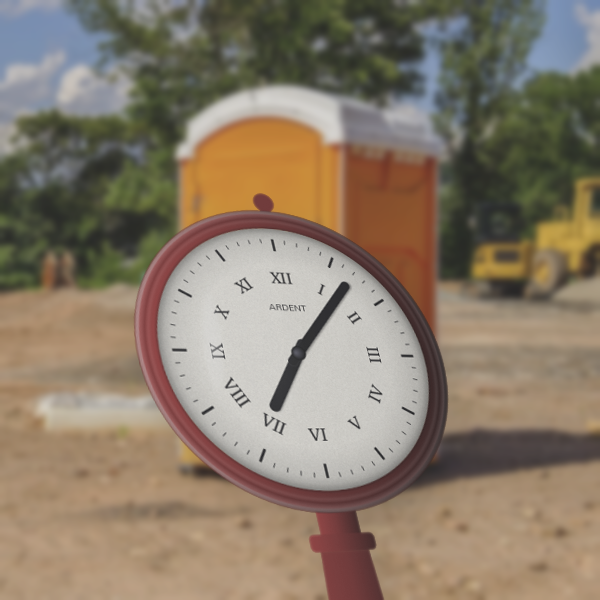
7:07
